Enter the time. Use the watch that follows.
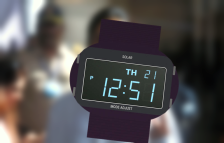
12:51
